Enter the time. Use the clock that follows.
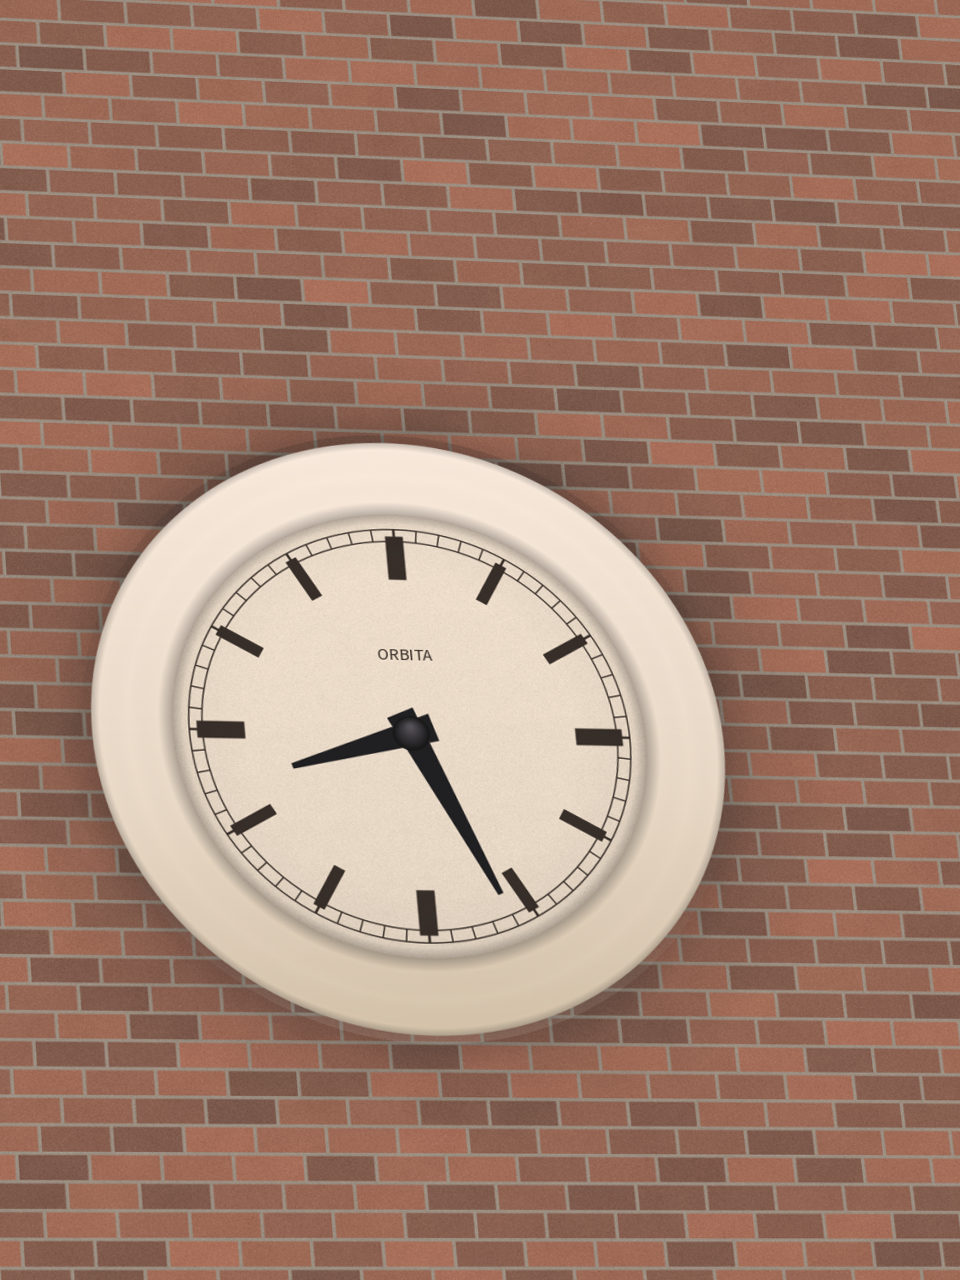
8:26
